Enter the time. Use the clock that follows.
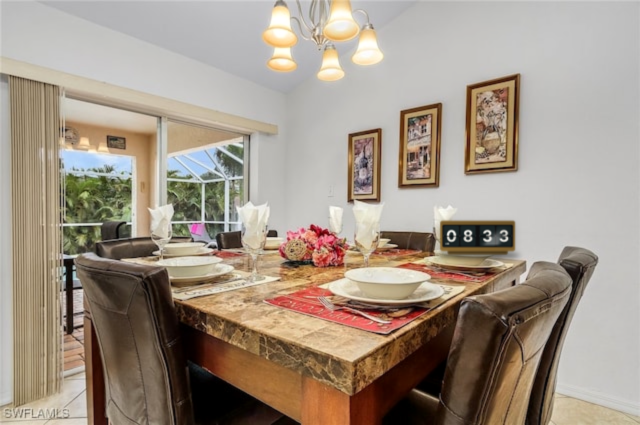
8:33
